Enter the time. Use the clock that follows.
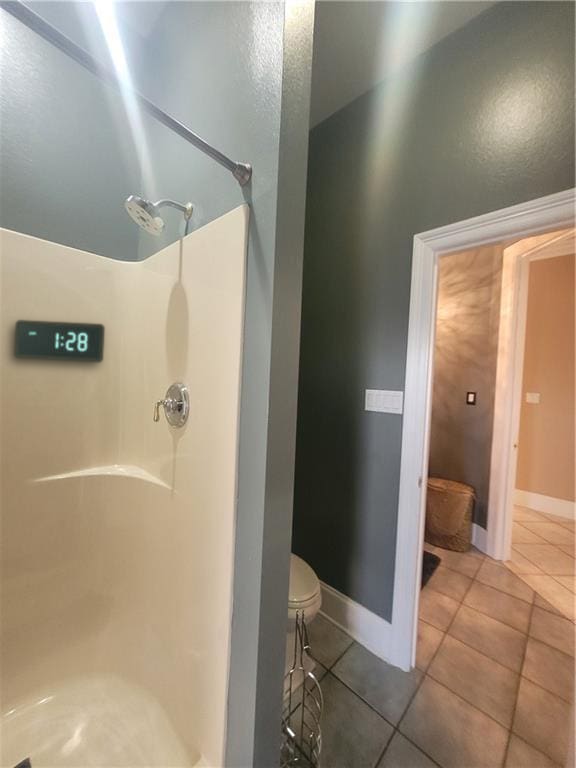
1:28
